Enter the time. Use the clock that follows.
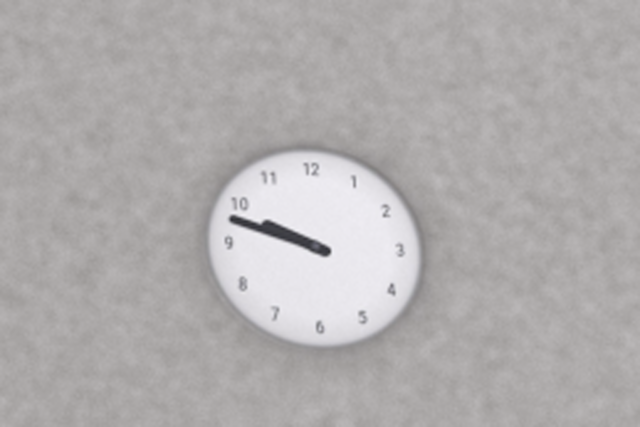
9:48
